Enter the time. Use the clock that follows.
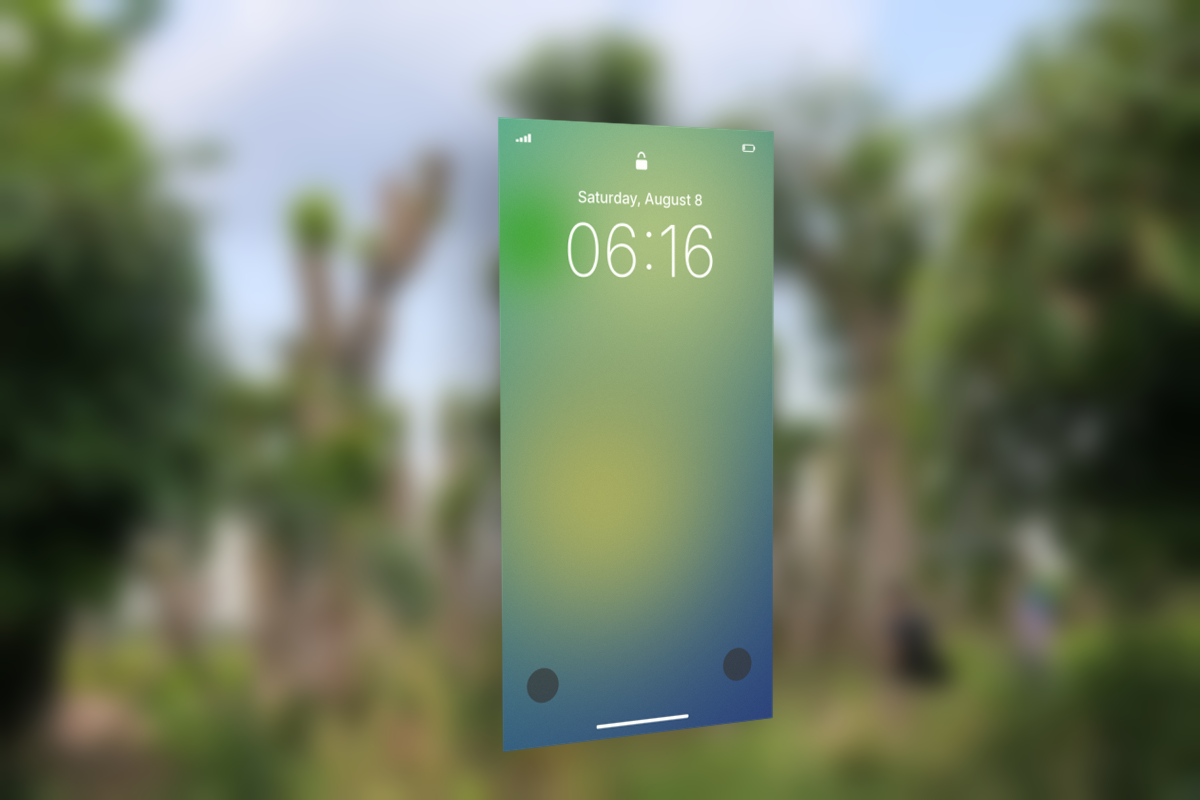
6:16
